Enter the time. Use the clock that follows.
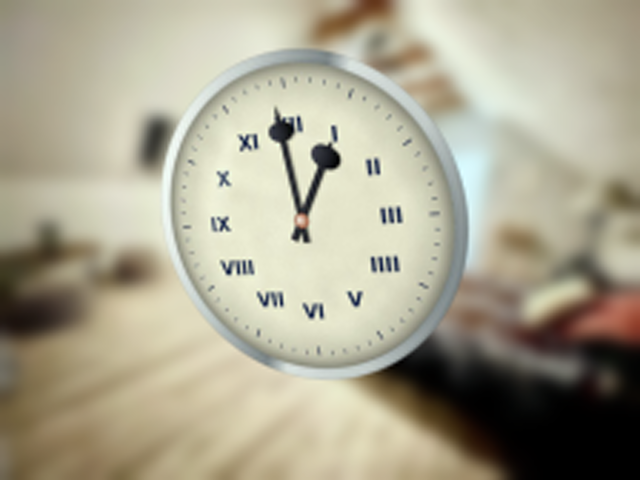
12:59
